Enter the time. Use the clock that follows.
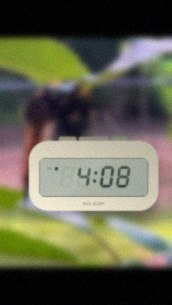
4:08
